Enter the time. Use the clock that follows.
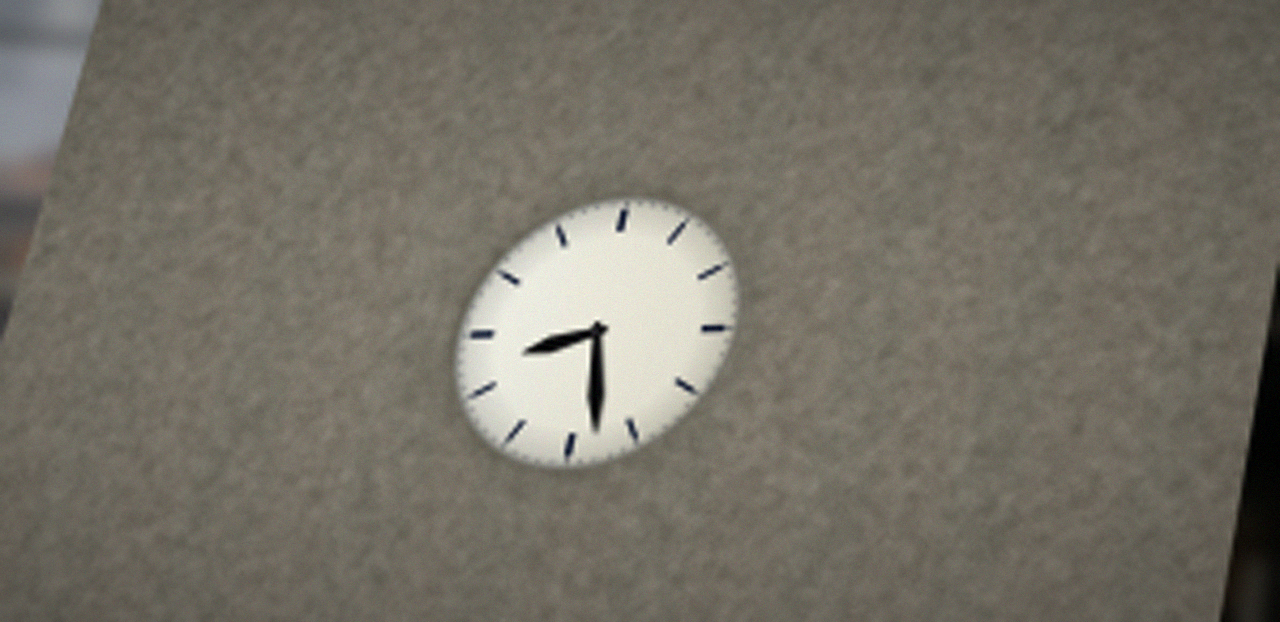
8:28
